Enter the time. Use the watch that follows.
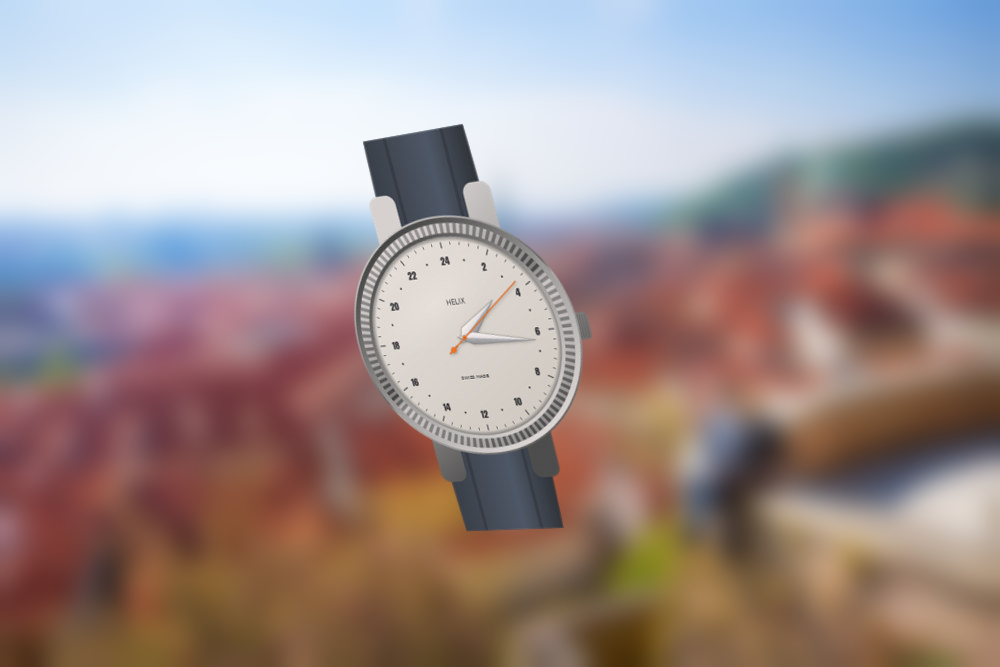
3:16:09
